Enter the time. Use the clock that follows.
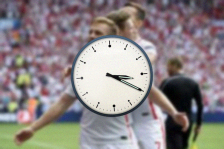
3:20
